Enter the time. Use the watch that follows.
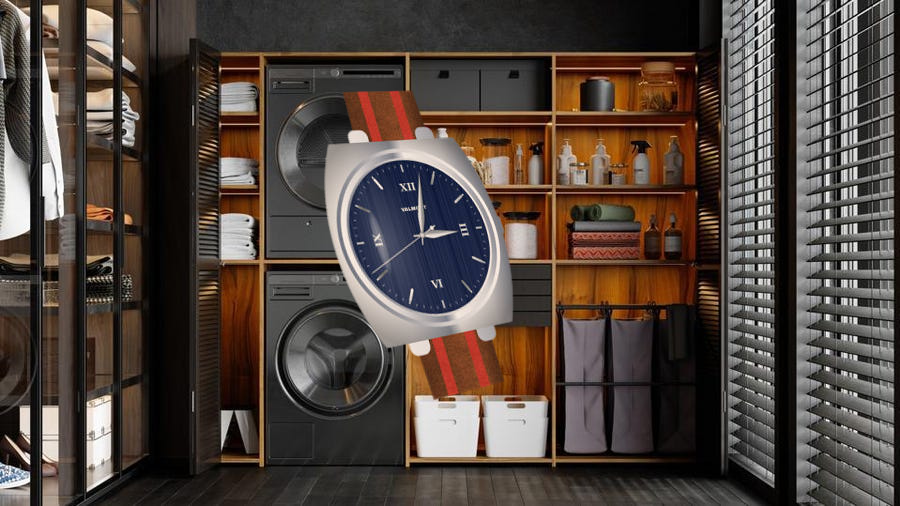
3:02:41
